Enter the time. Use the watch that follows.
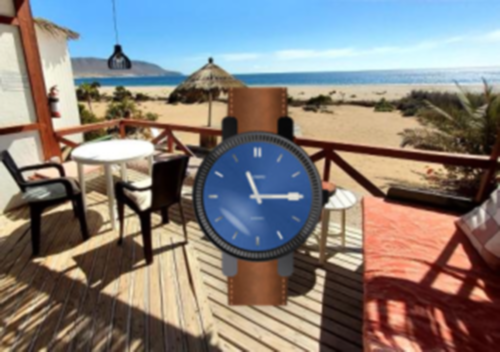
11:15
